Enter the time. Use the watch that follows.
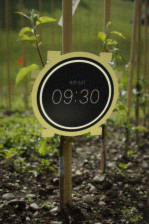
9:30
